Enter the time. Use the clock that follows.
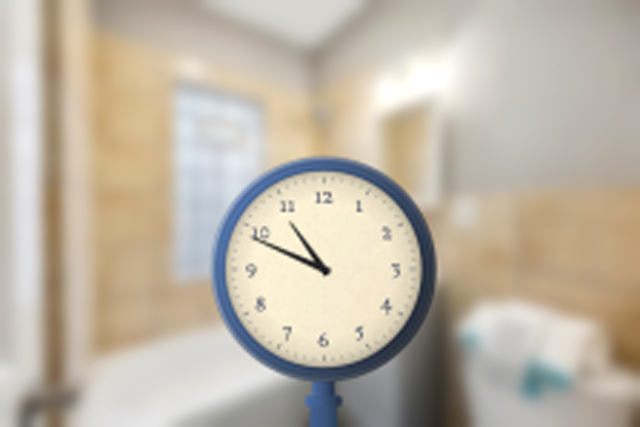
10:49
